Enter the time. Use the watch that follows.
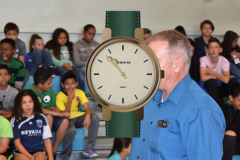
10:53
